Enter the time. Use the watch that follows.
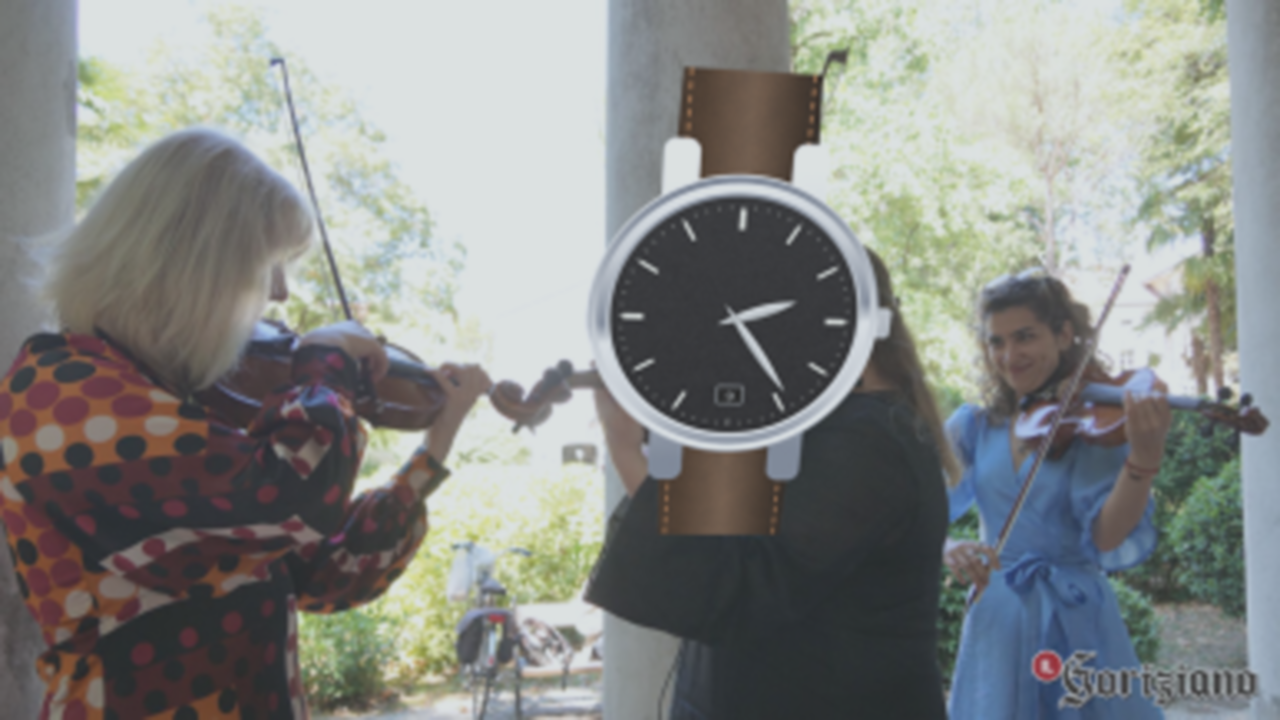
2:24
